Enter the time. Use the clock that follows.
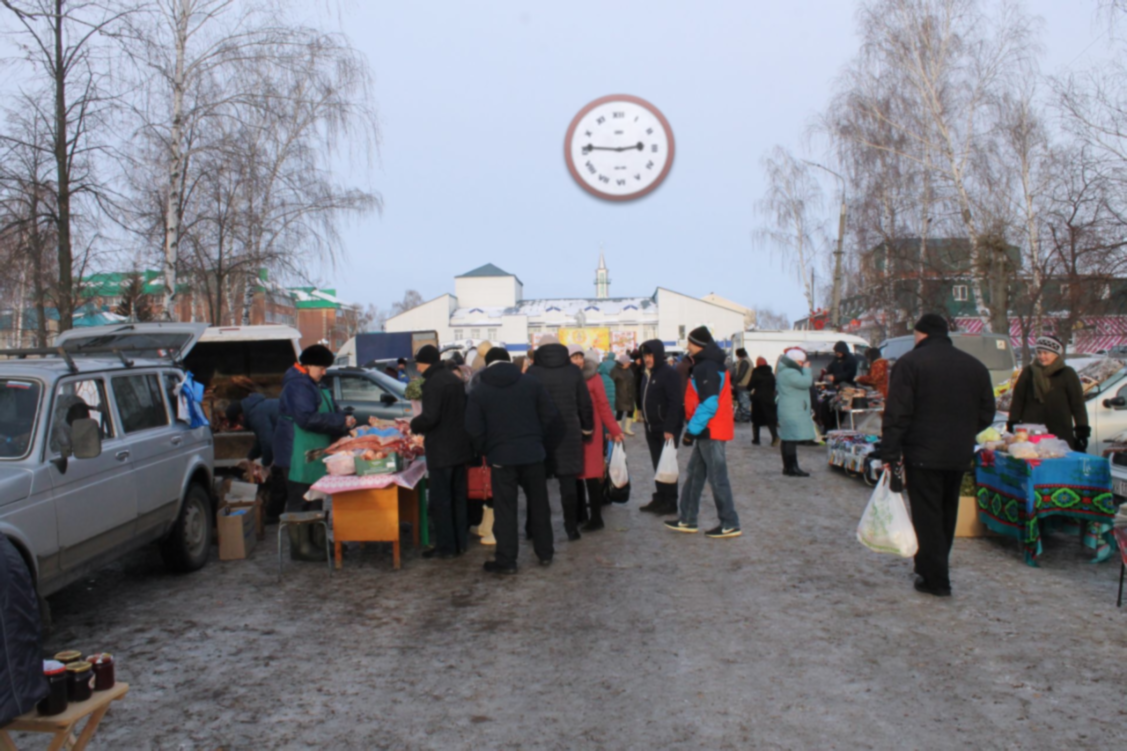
2:46
